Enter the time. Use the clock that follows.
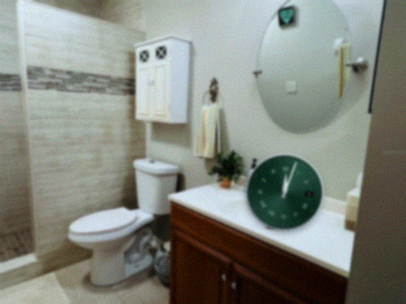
12:03
